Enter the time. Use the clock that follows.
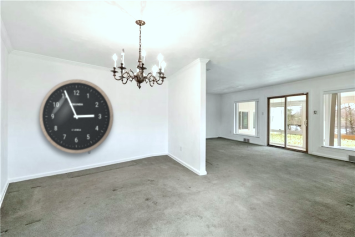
2:56
